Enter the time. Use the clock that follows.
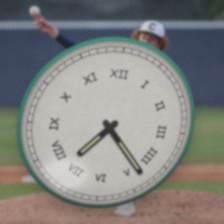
7:23
